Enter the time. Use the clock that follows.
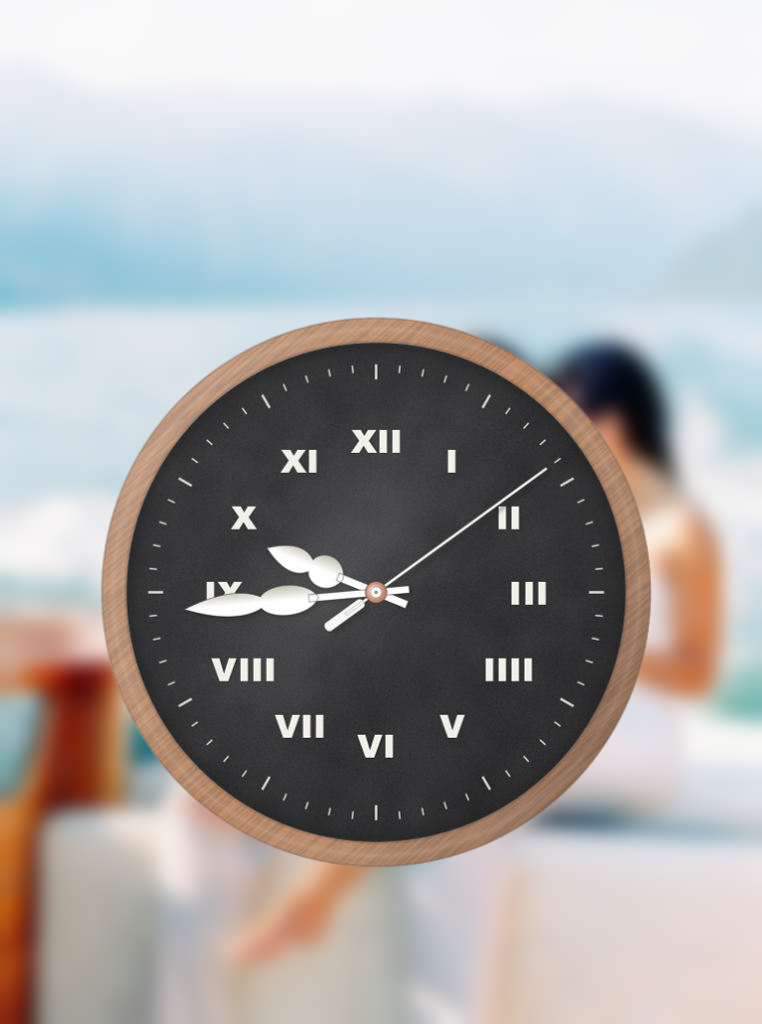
9:44:09
